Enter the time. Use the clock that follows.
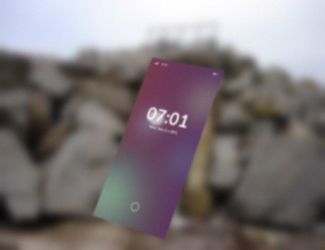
7:01
